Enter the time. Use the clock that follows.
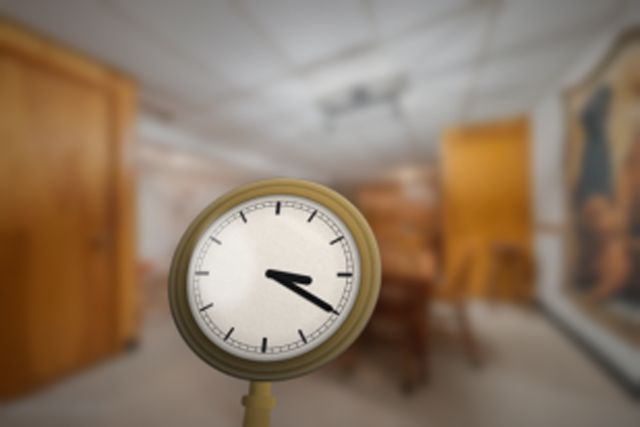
3:20
